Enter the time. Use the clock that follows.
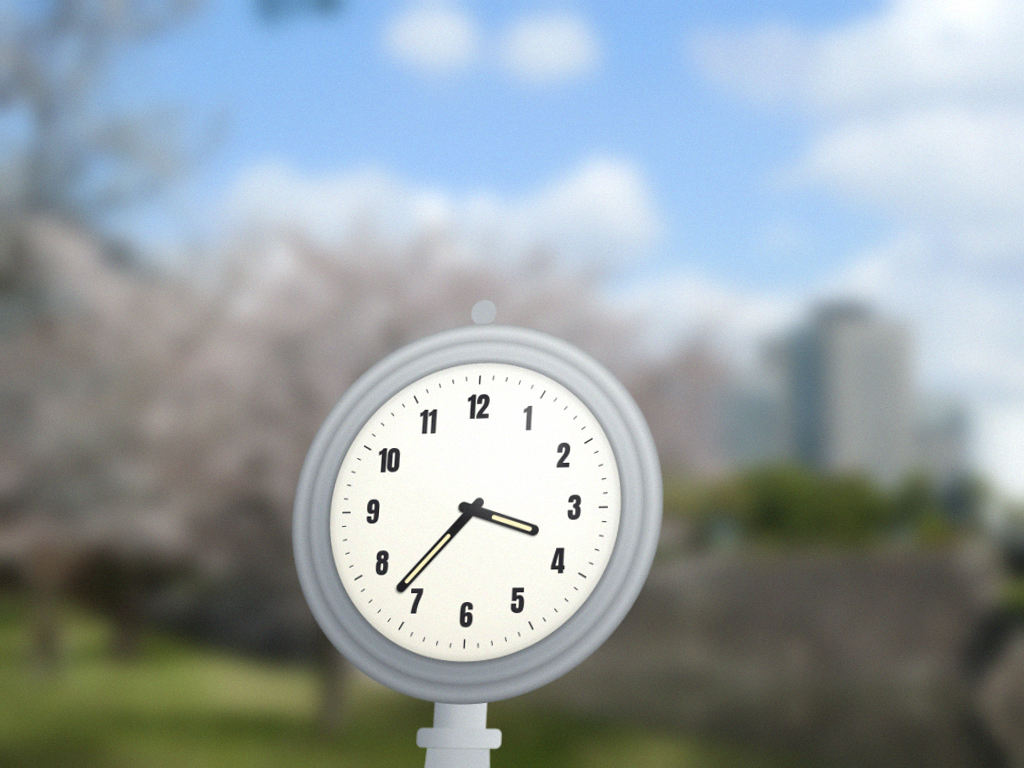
3:37
